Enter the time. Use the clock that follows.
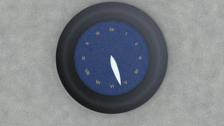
5:27
